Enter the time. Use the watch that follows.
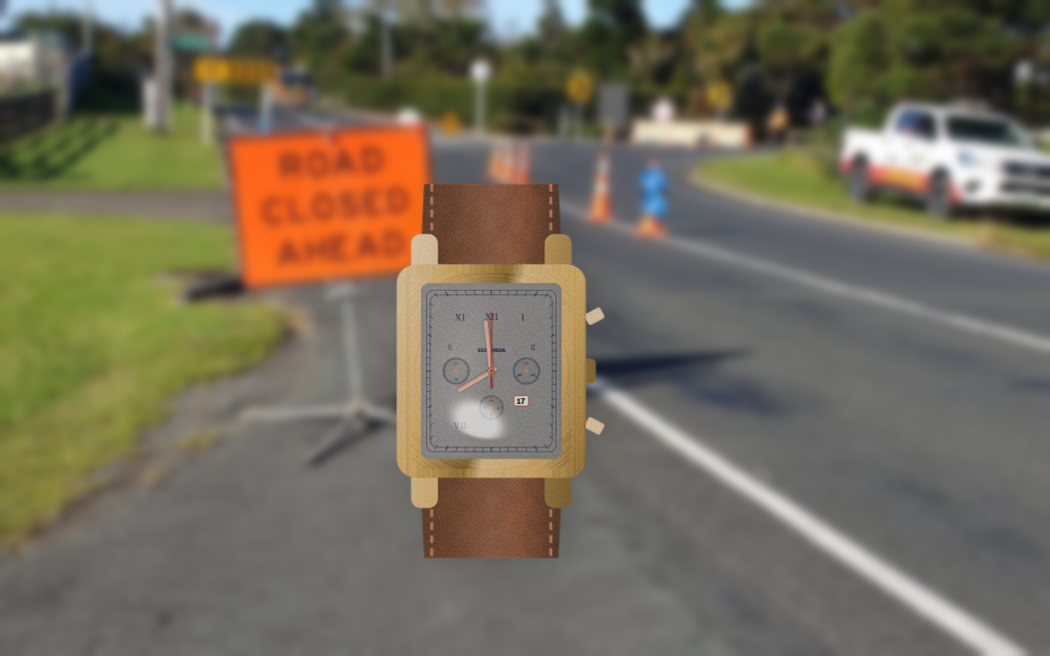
7:59
